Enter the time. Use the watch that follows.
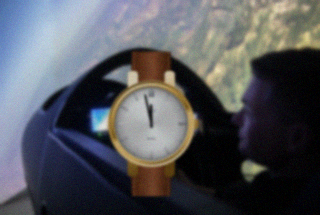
11:58
